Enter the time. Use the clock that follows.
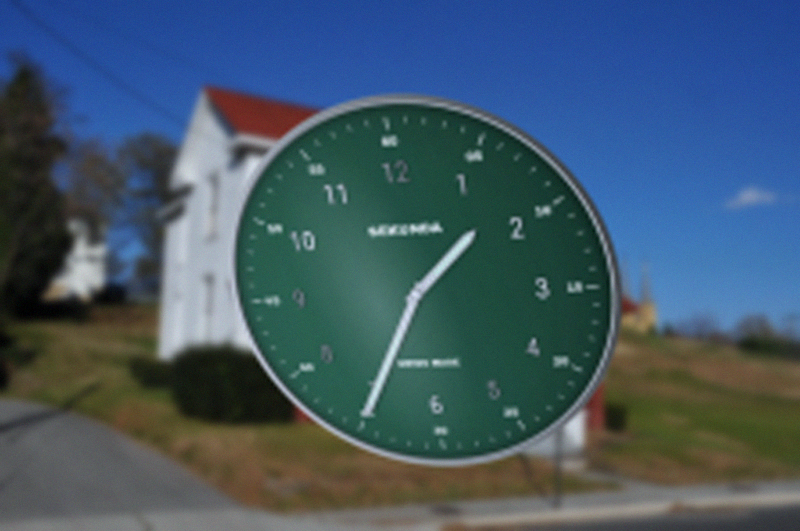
1:35
